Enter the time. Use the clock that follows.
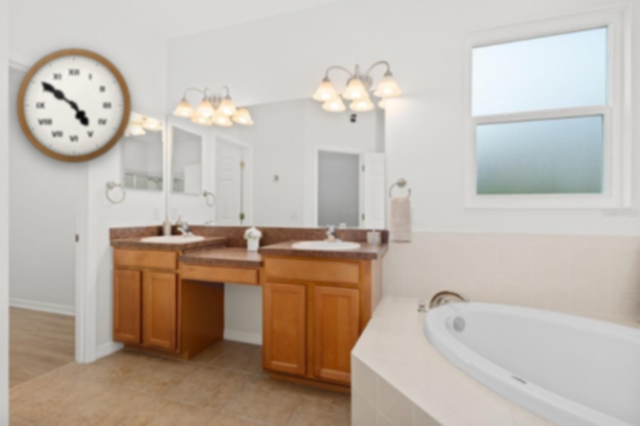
4:51
